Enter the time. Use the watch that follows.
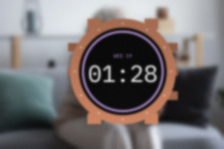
1:28
